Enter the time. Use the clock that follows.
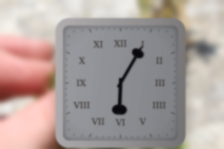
6:05
